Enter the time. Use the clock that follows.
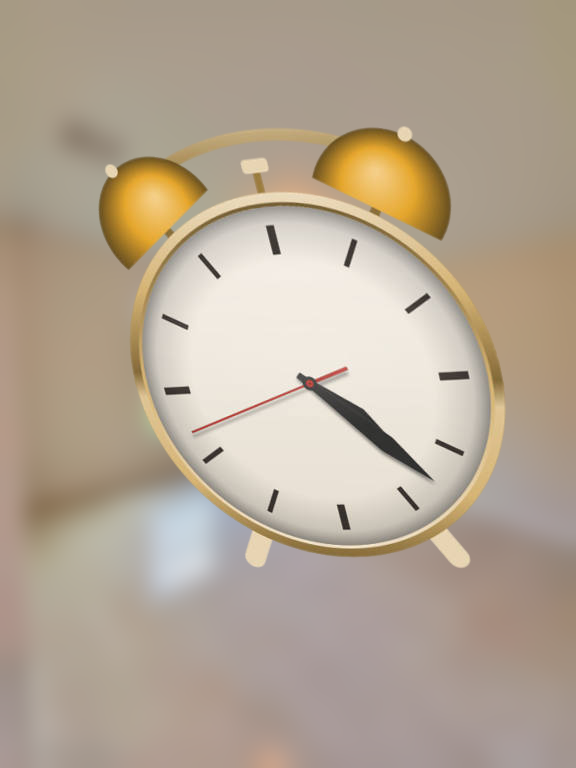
4:22:42
